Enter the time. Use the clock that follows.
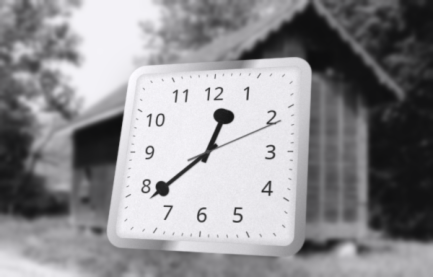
12:38:11
